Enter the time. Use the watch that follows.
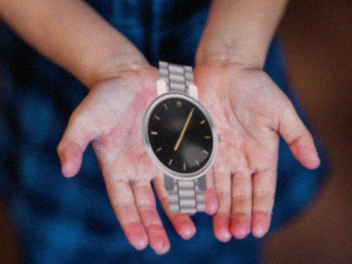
7:05
